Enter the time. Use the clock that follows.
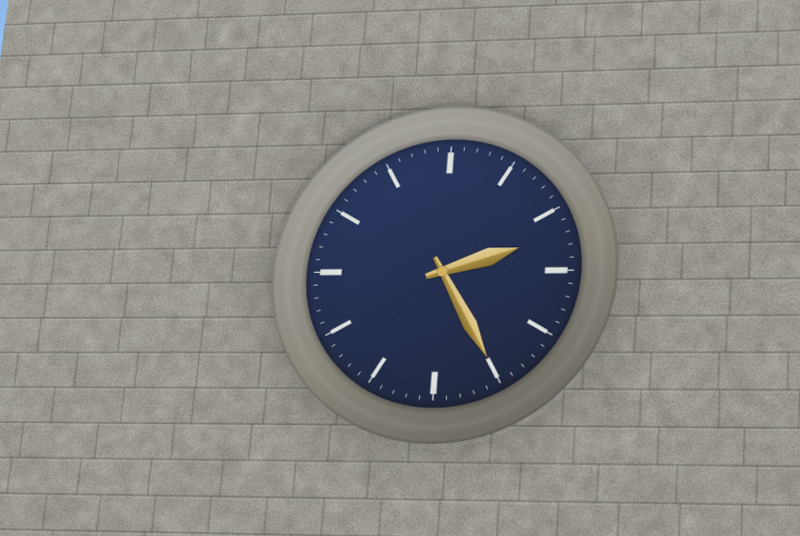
2:25
